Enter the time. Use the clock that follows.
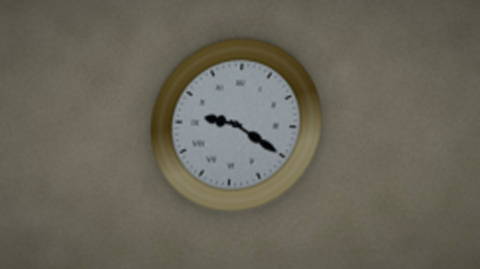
9:20
